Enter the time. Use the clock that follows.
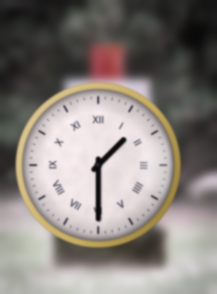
1:30
